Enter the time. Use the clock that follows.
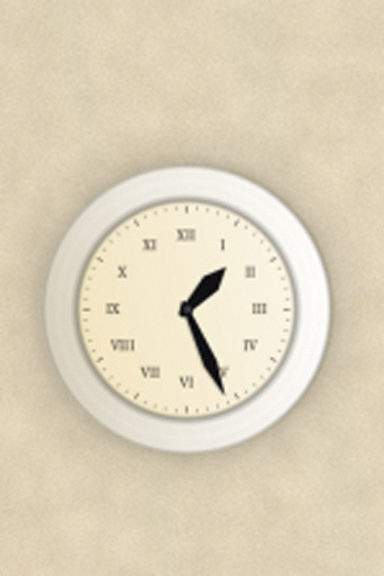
1:26
